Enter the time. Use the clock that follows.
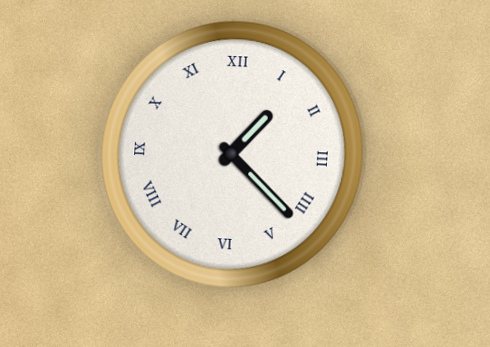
1:22
